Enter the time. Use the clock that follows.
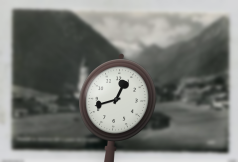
12:42
